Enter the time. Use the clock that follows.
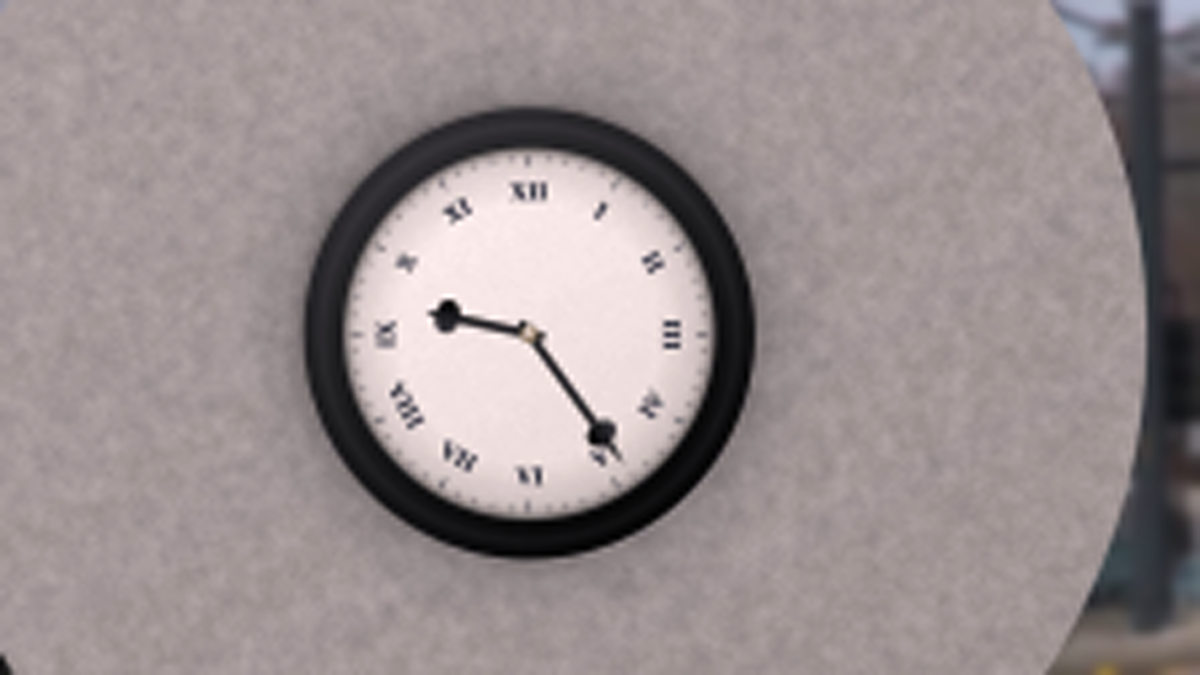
9:24
